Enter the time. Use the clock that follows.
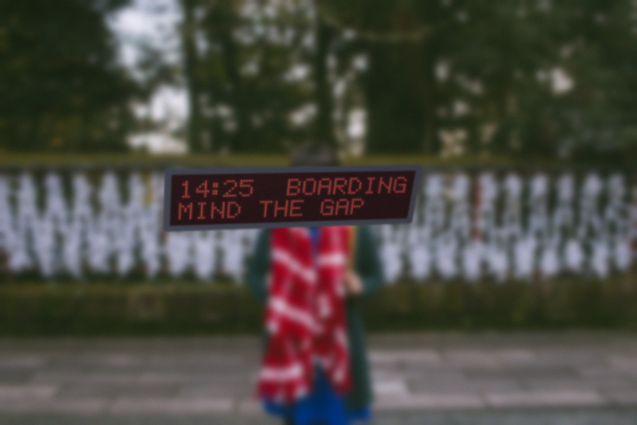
14:25
